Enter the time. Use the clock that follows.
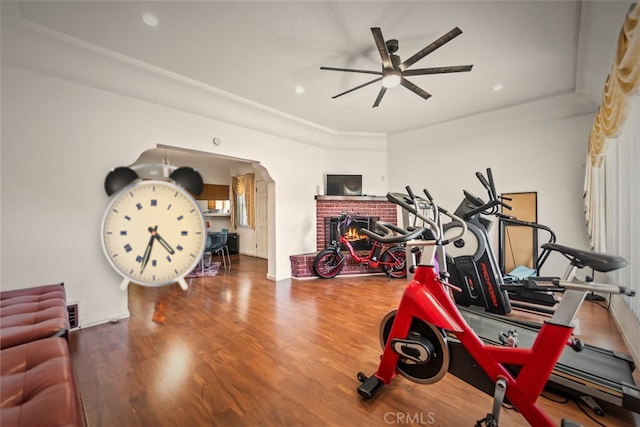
4:33
